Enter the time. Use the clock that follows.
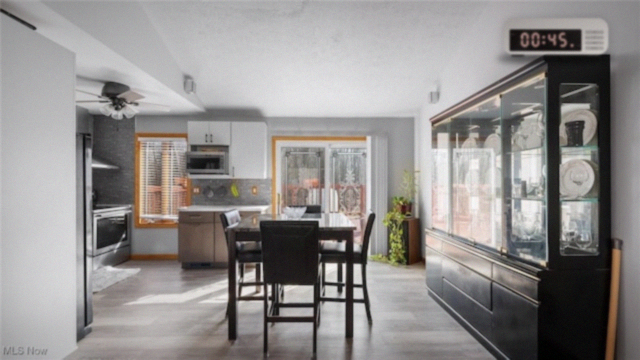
0:45
